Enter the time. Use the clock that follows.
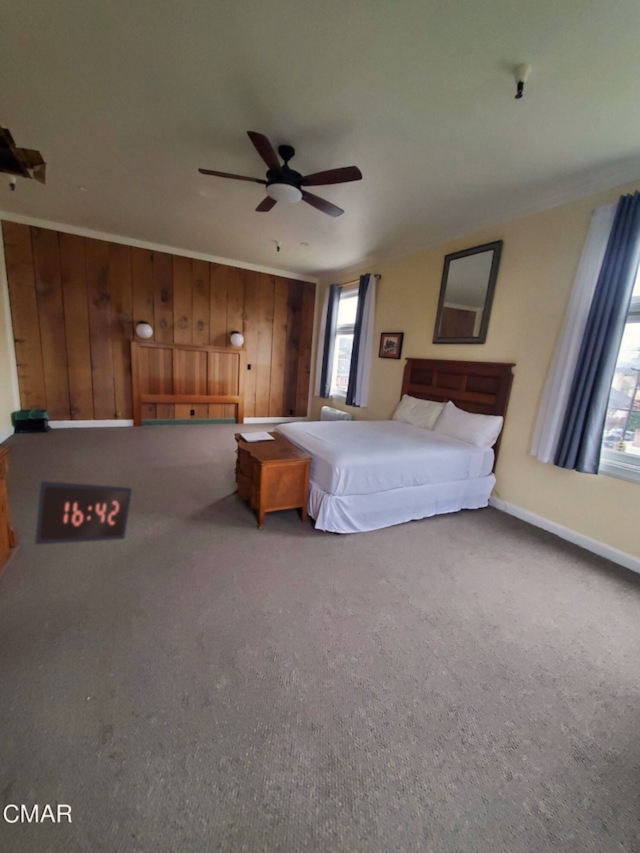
16:42
